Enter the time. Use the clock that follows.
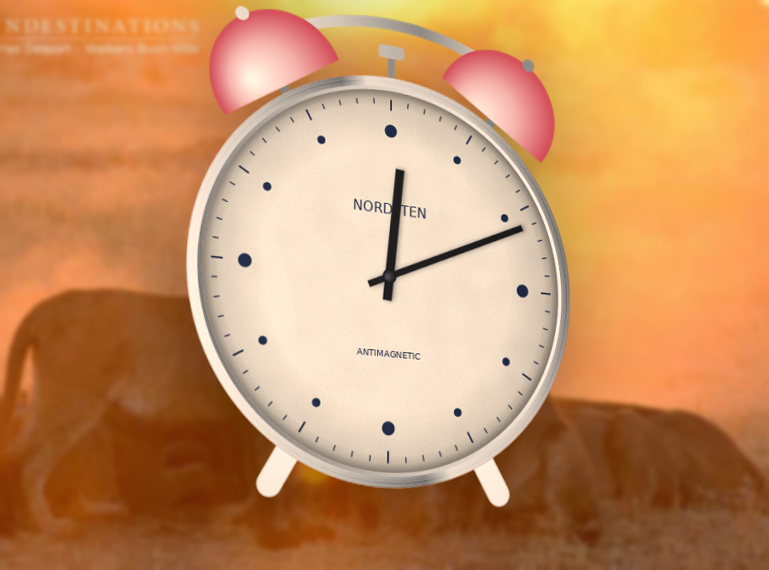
12:11
